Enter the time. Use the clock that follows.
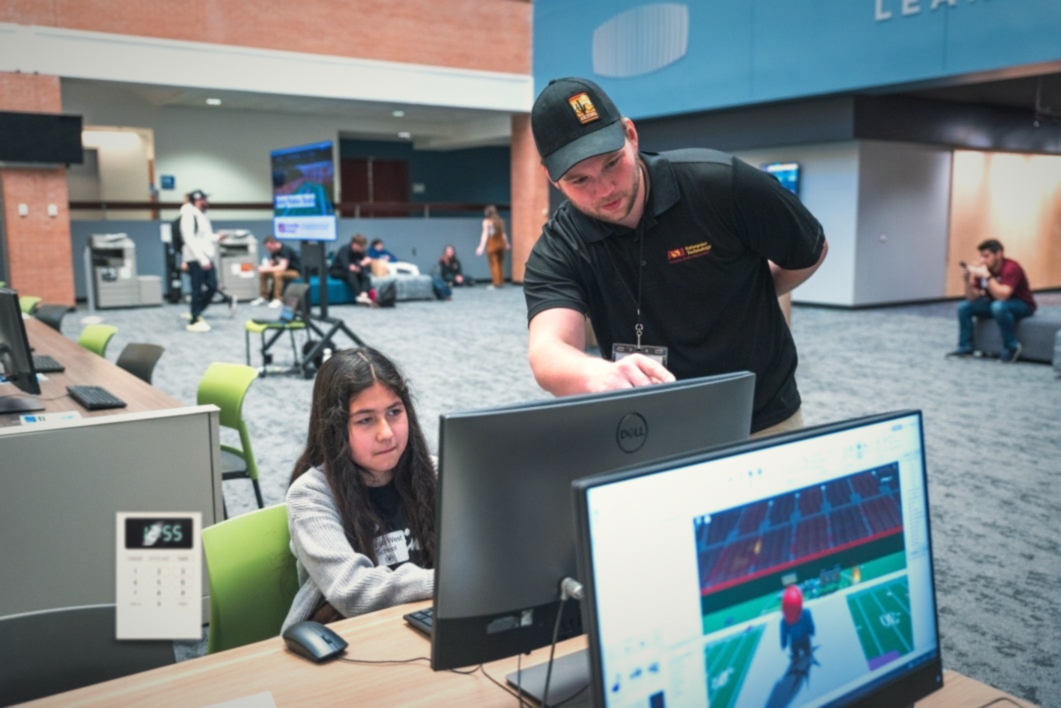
12:55
